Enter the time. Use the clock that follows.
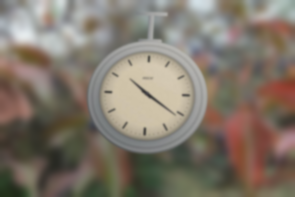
10:21
